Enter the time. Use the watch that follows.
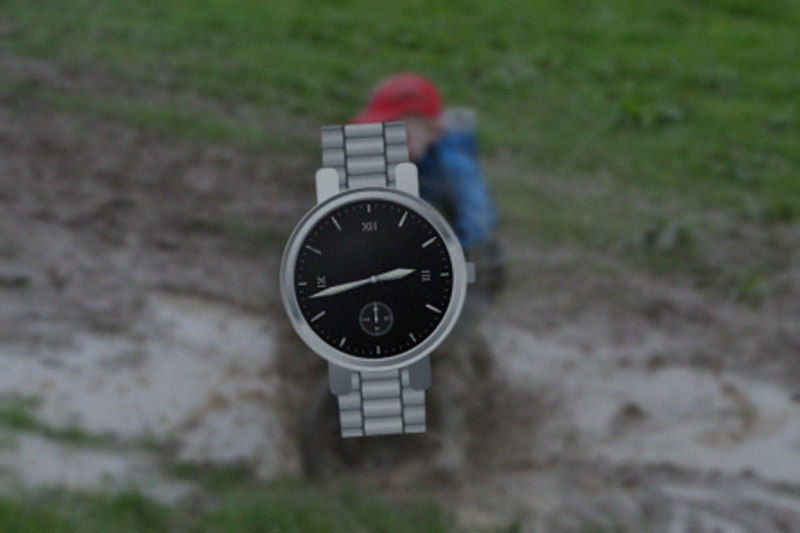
2:43
